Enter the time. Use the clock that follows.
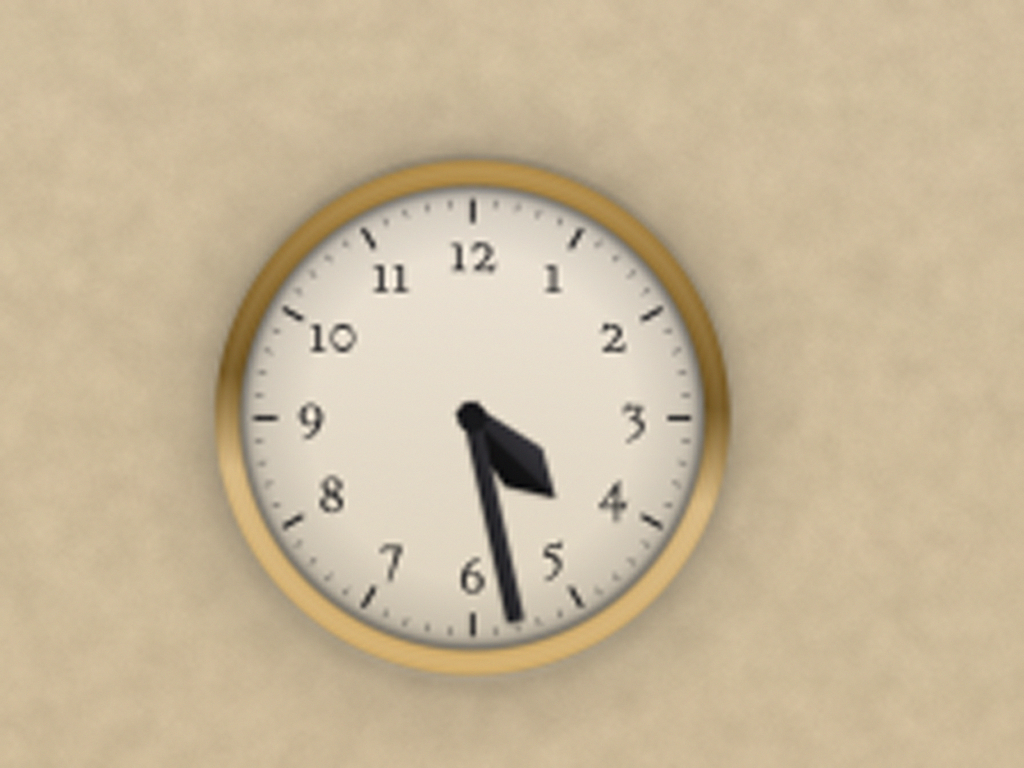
4:28
